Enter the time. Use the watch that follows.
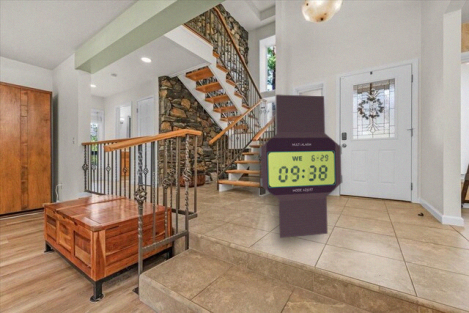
9:38
